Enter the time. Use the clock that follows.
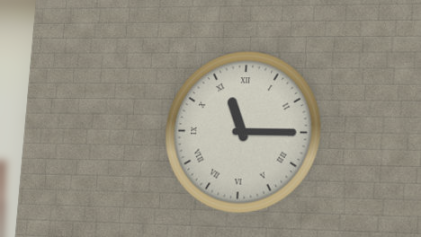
11:15
